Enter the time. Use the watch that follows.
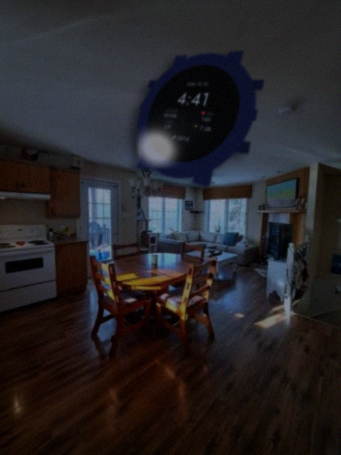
4:41
